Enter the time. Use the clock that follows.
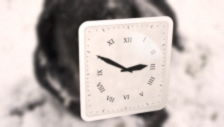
2:50
